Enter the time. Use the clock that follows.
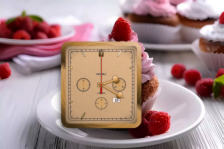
2:20
